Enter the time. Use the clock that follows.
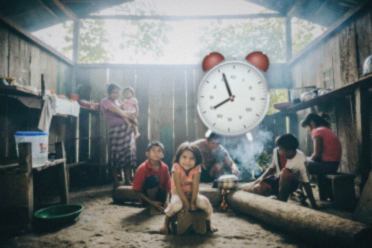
7:56
